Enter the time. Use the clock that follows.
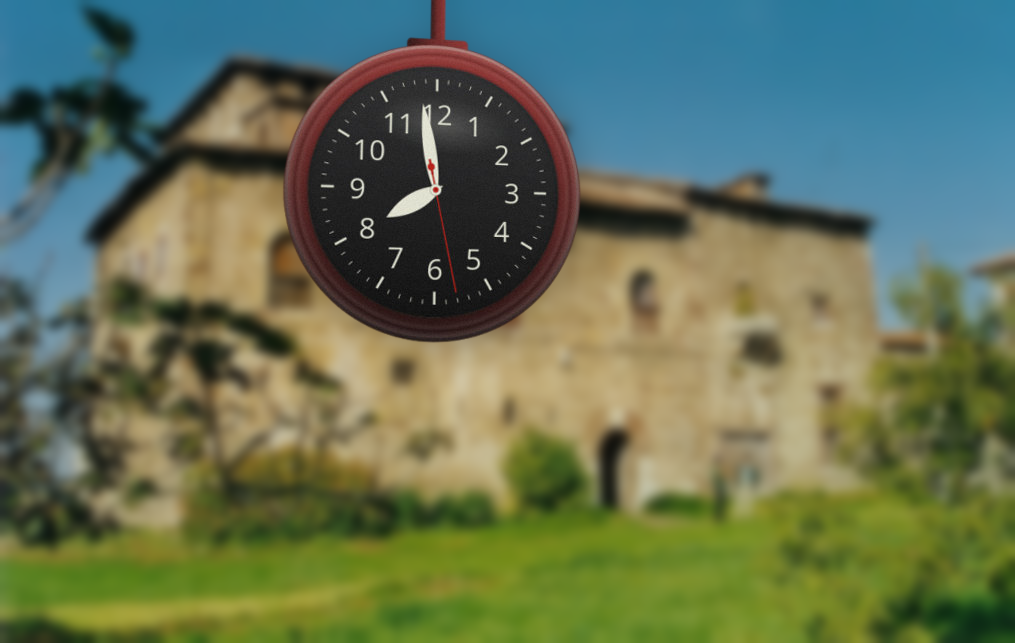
7:58:28
